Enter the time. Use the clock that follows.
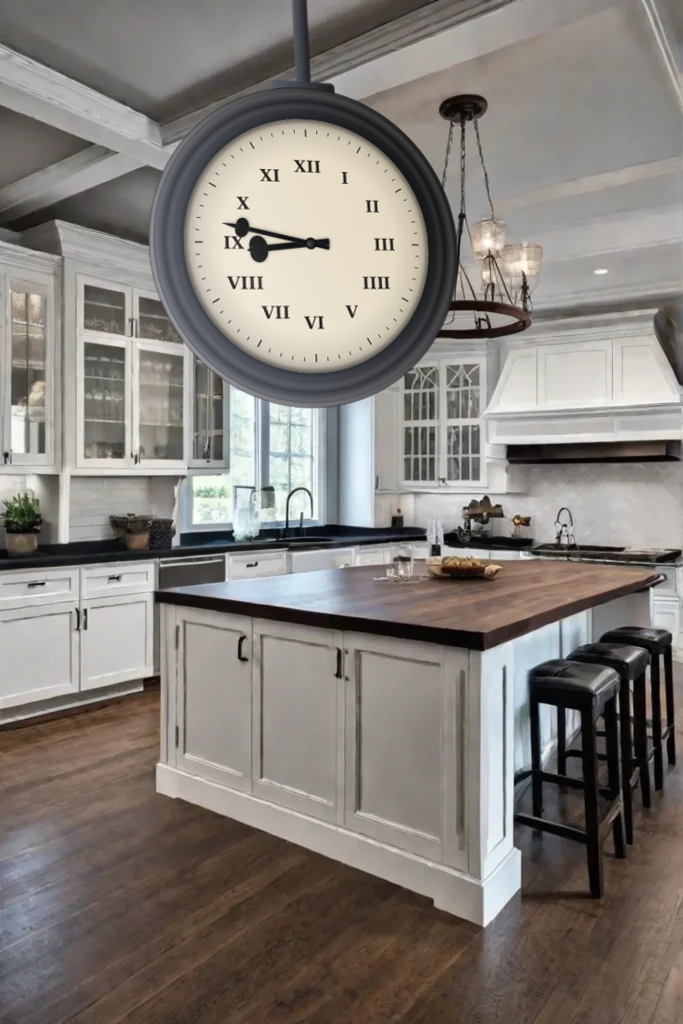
8:47
